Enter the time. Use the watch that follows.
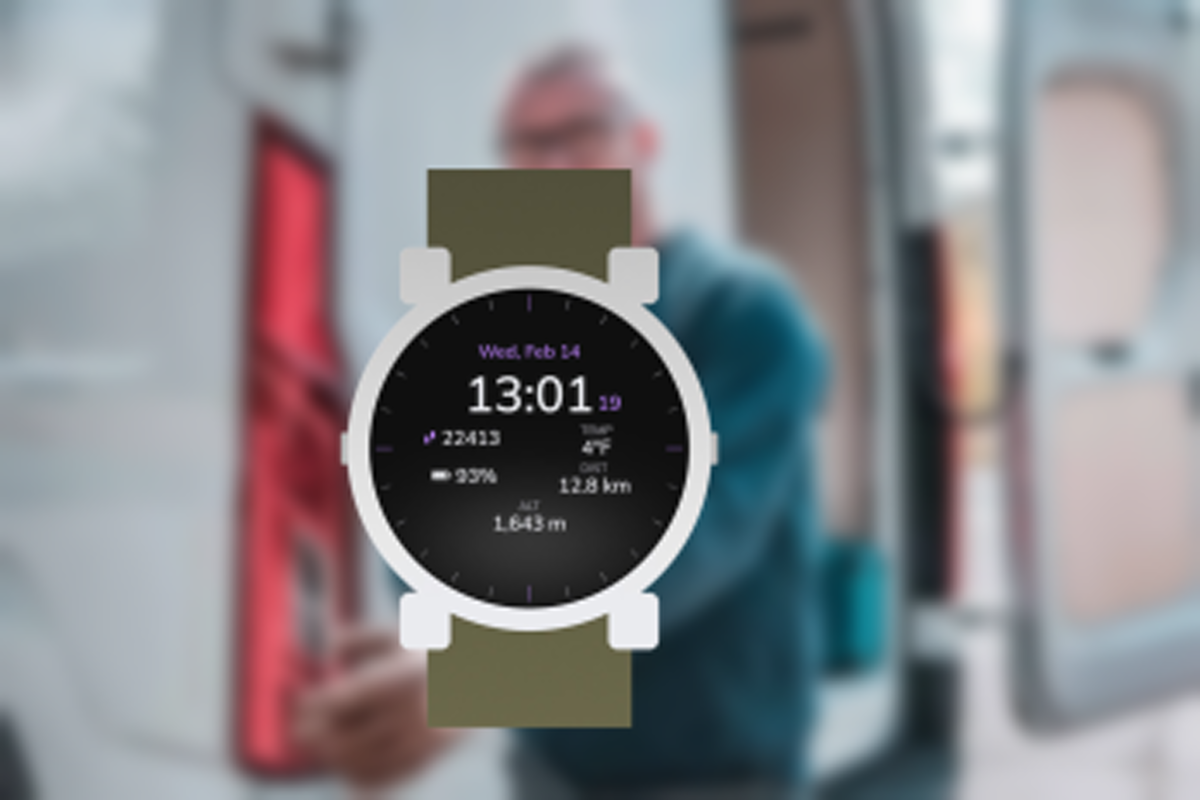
13:01
